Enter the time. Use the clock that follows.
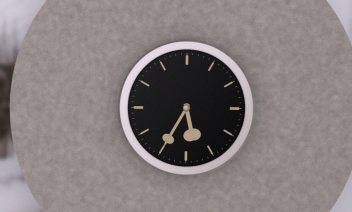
5:35
